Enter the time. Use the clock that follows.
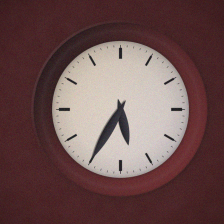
5:35
